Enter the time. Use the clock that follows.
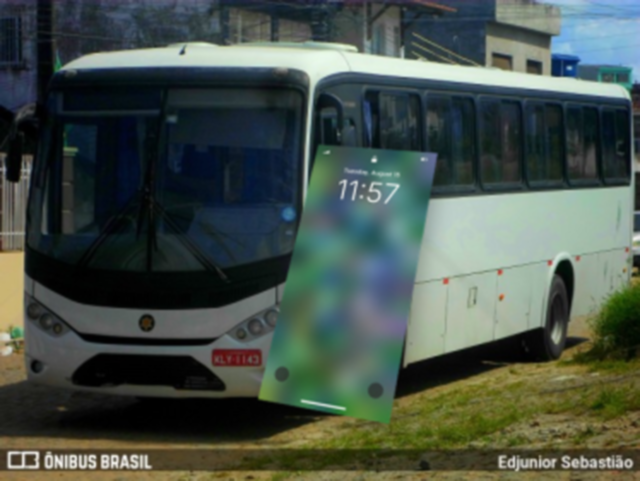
11:57
